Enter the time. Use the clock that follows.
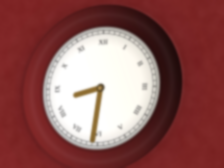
8:31
